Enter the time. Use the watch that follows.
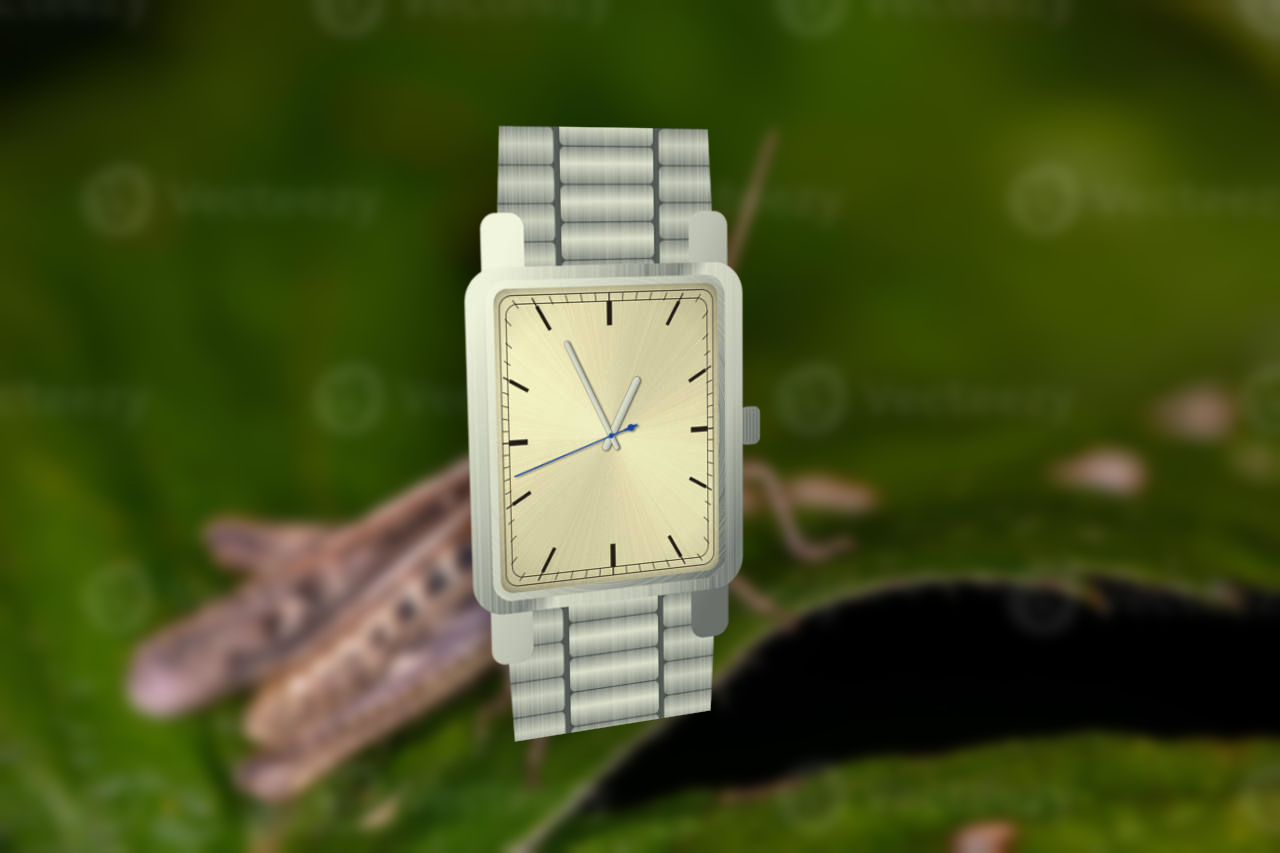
12:55:42
